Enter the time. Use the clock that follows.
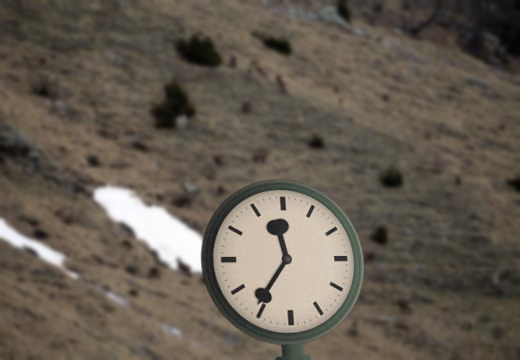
11:36
